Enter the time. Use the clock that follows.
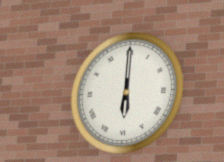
6:00
